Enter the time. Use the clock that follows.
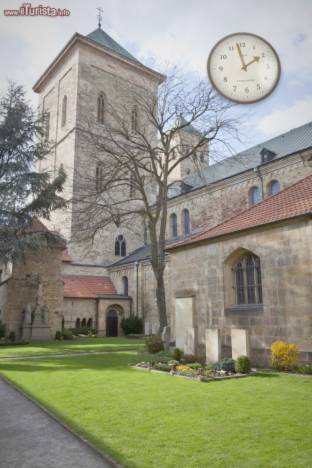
1:58
